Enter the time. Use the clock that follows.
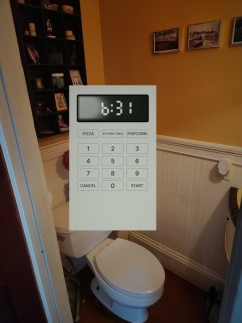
6:31
